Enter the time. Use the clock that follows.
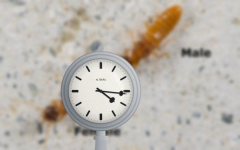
4:16
